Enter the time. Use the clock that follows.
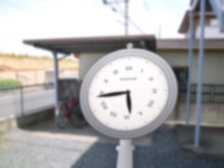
5:44
